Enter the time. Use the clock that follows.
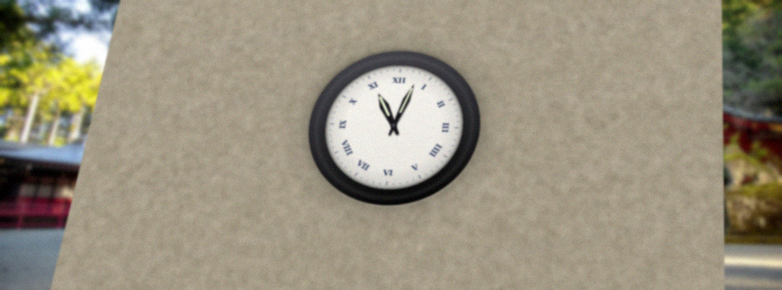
11:03
